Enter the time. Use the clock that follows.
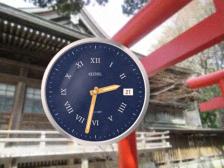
2:32
